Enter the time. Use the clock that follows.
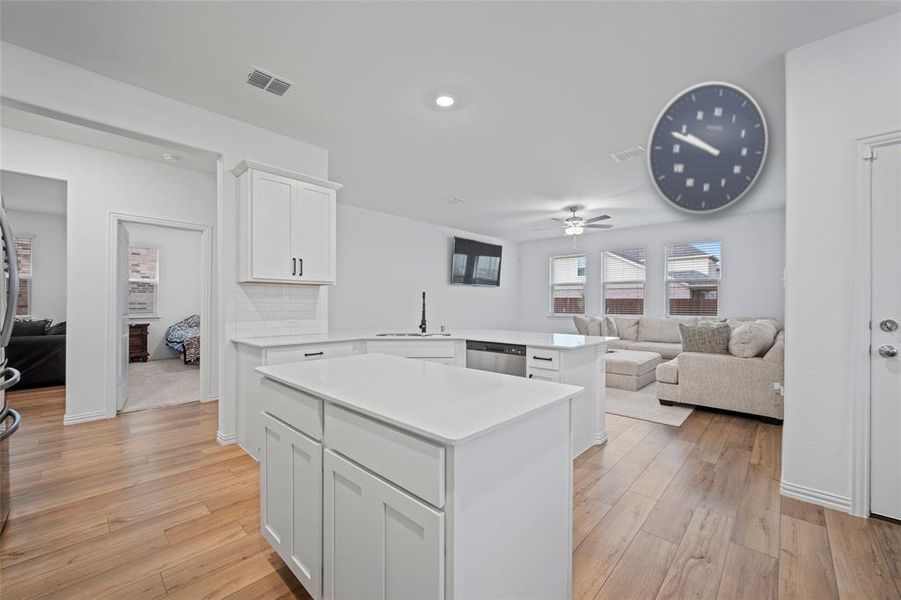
9:48
